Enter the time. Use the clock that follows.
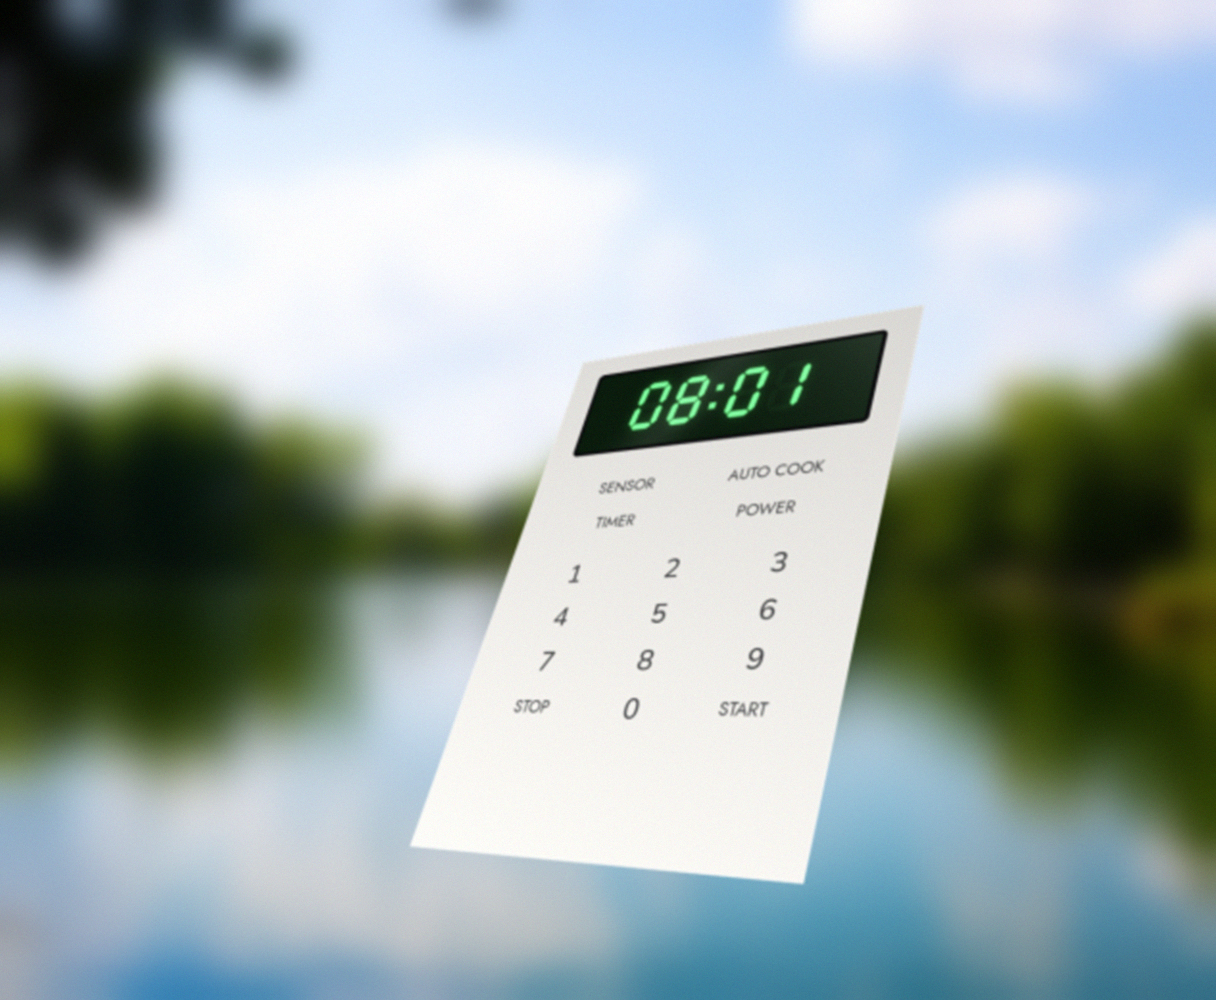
8:01
